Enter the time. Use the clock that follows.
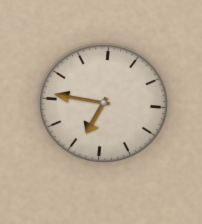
6:46
